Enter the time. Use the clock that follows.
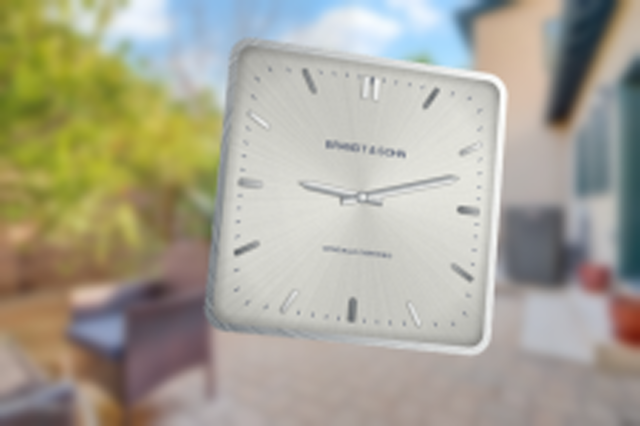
9:12
